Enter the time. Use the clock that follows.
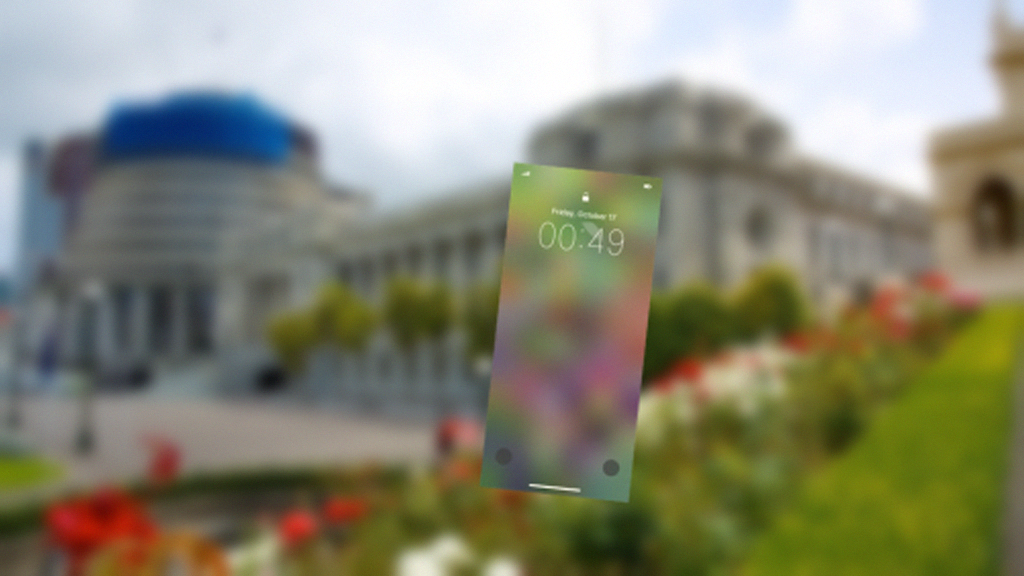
0:49
